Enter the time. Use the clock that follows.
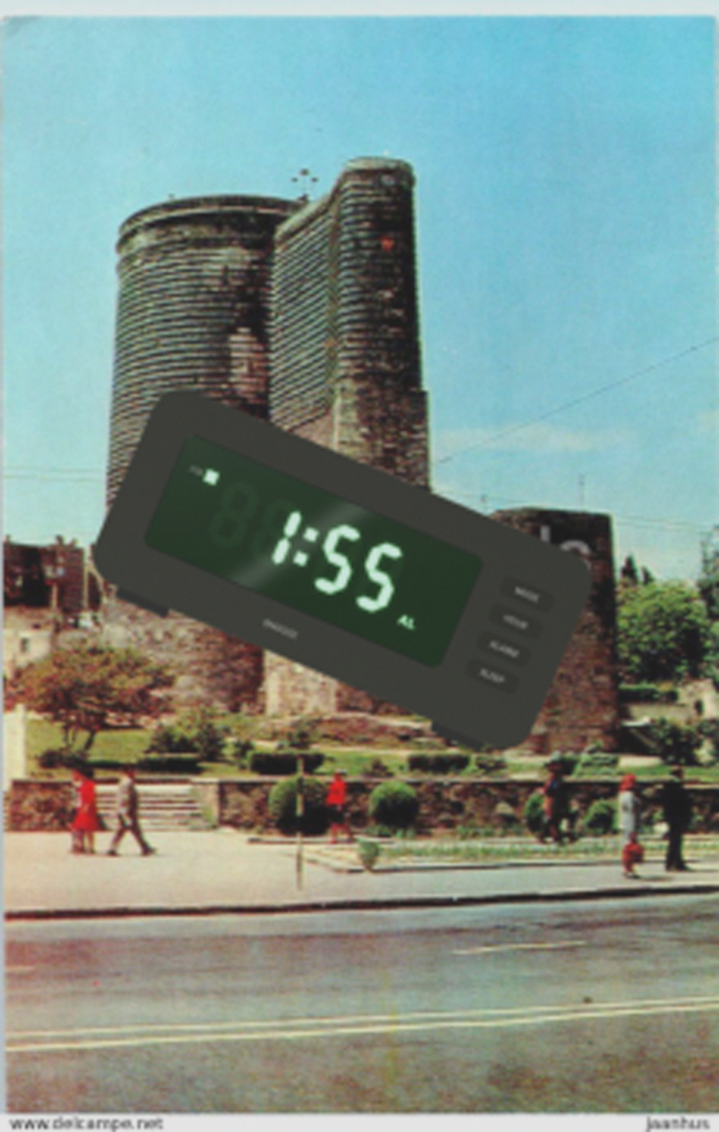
1:55
